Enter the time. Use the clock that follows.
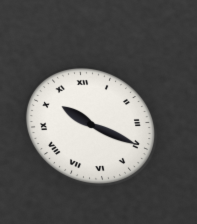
10:20
